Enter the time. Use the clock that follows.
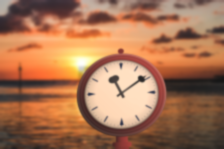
11:09
